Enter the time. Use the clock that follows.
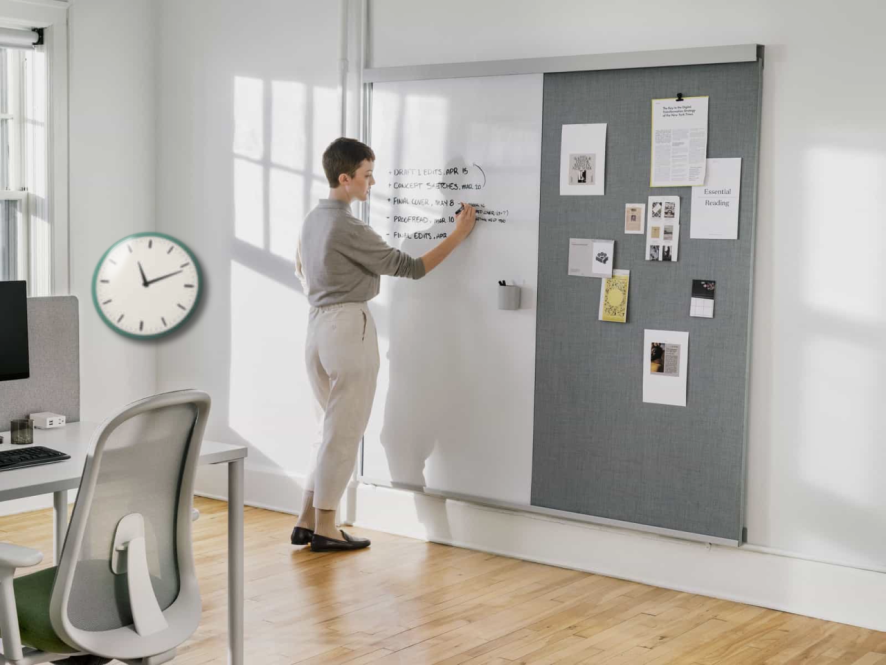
11:11
